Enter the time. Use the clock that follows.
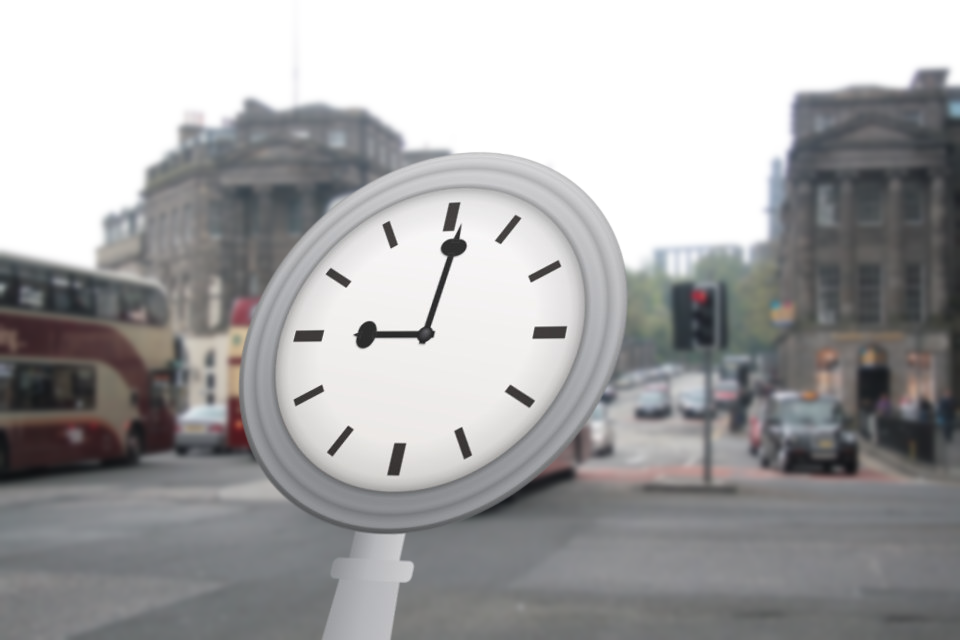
9:01
